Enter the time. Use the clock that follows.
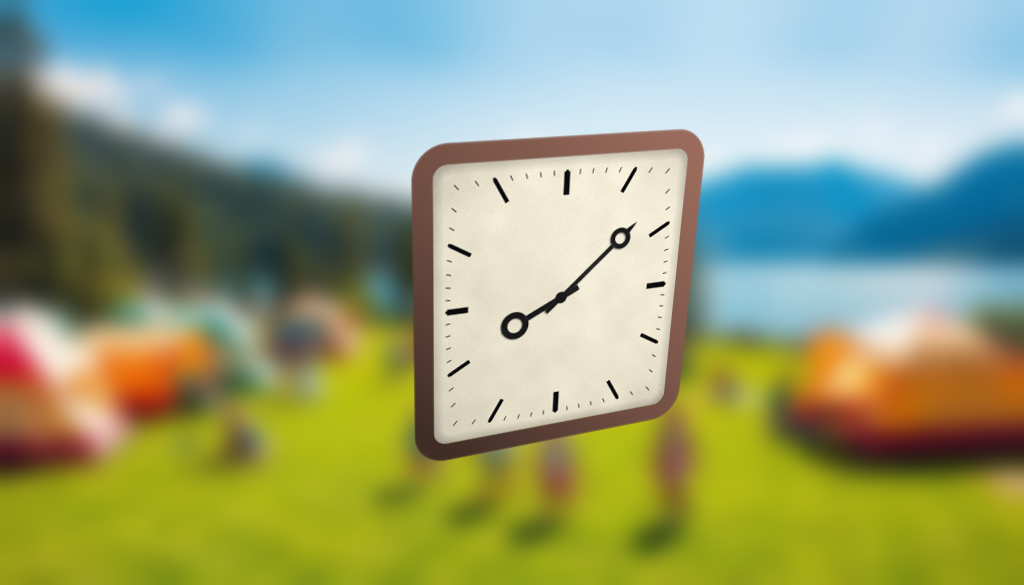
8:08
